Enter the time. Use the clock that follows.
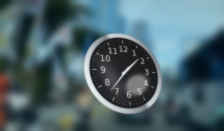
1:37
